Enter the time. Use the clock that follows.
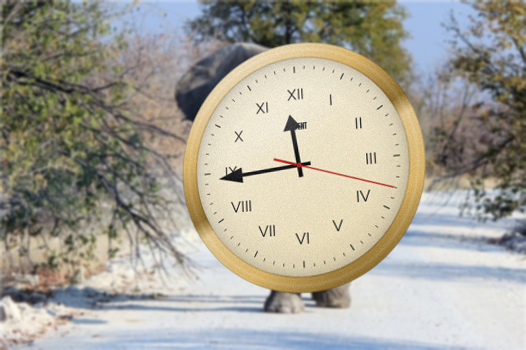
11:44:18
